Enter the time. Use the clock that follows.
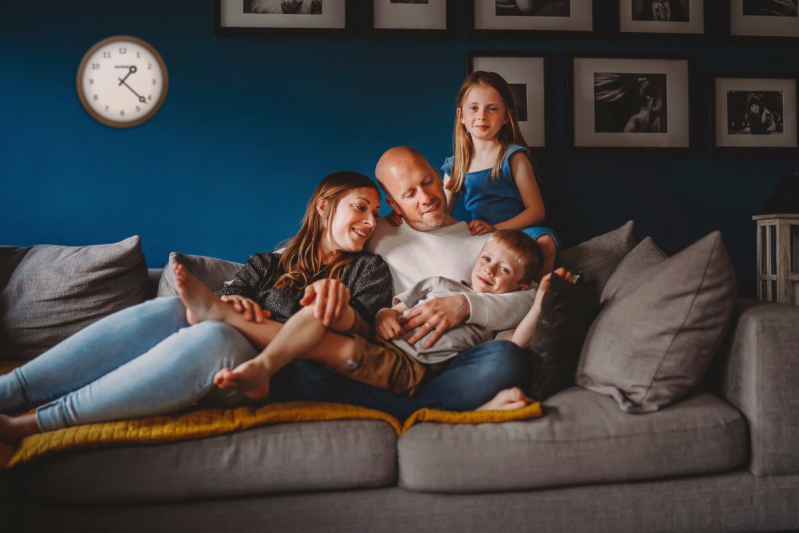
1:22
